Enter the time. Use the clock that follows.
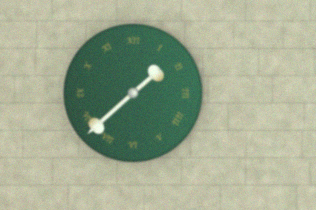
1:38
